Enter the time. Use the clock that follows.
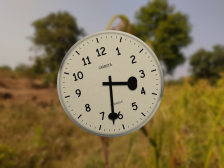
3:32
